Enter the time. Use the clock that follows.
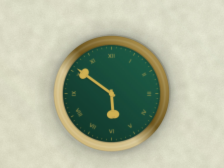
5:51
